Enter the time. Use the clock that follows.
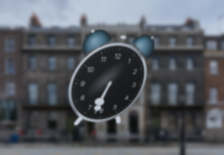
6:32
